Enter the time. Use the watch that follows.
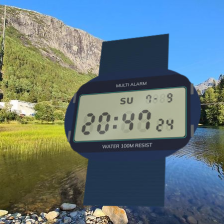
20:47:24
